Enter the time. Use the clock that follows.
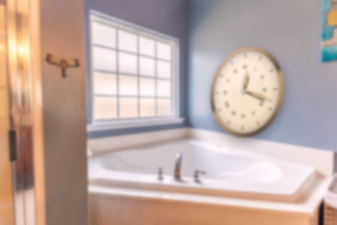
12:18
